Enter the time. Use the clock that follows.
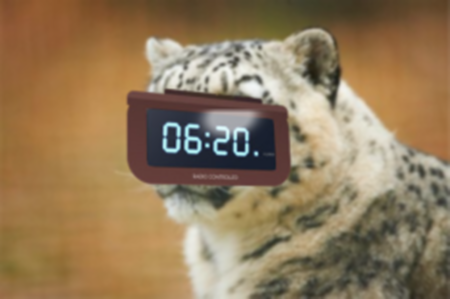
6:20
